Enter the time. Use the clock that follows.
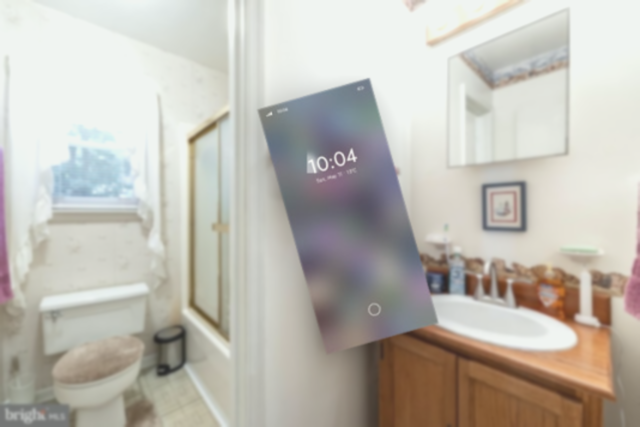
10:04
